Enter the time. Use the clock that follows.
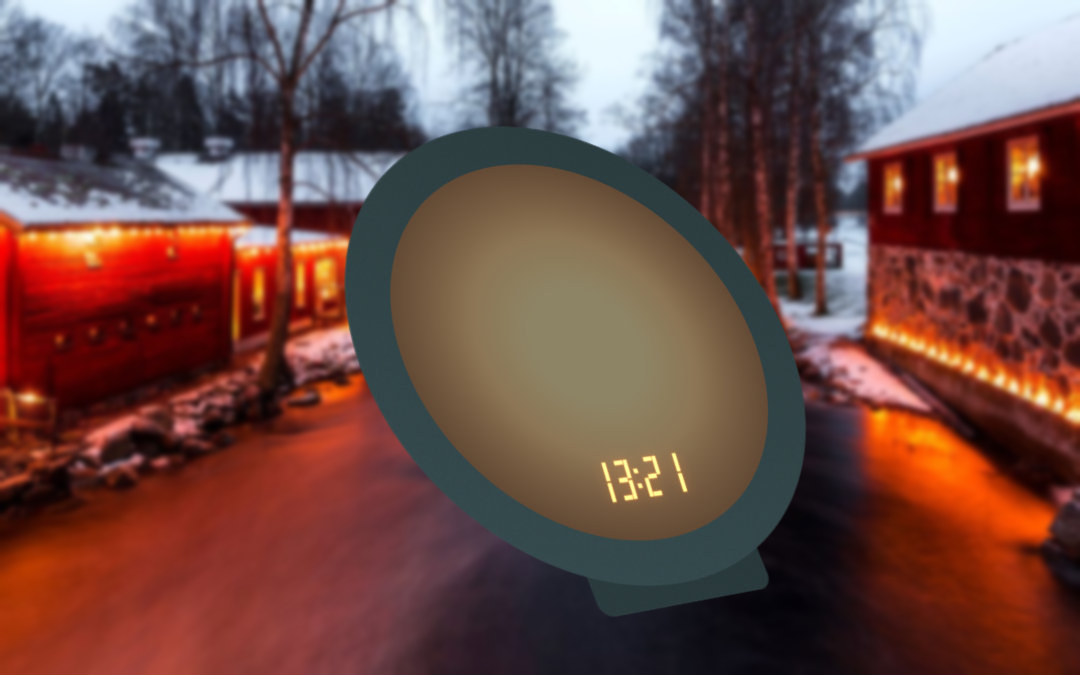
13:21
